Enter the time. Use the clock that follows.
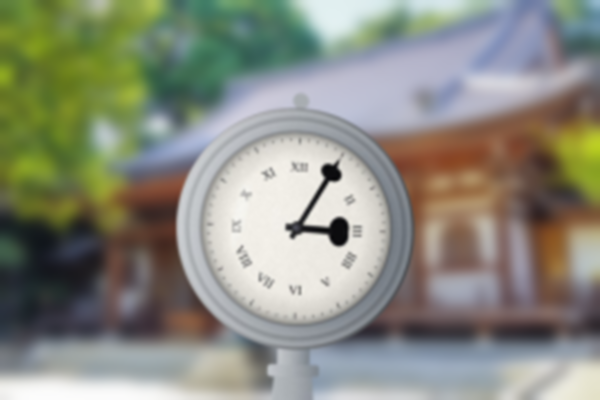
3:05
